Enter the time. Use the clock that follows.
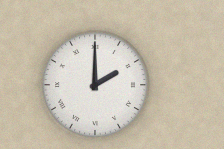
2:00
